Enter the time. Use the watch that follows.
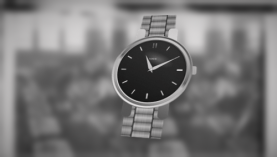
11:10
